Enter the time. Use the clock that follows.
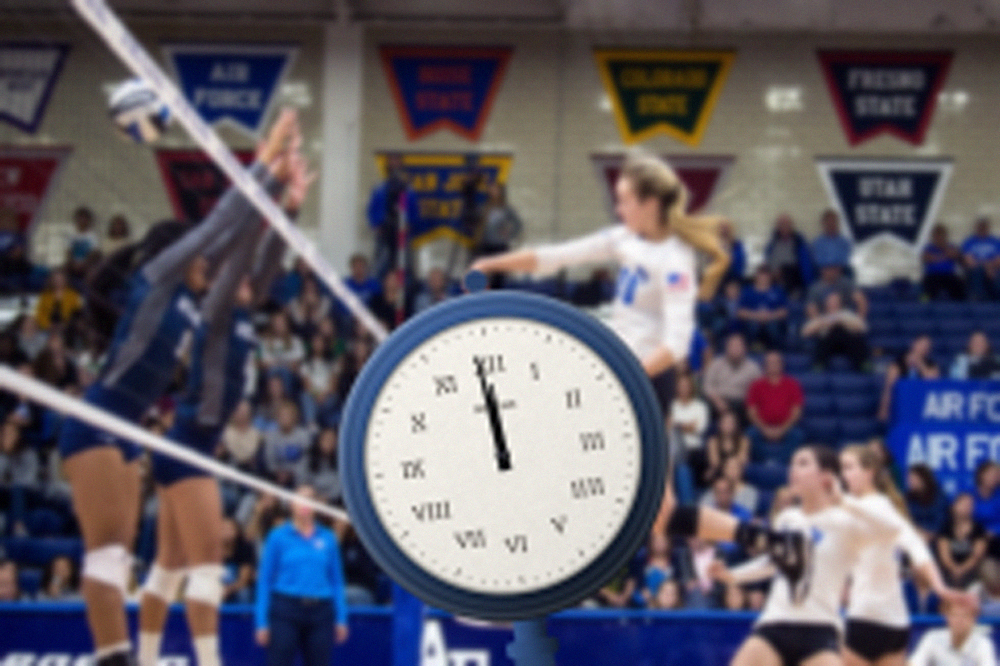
11:59
